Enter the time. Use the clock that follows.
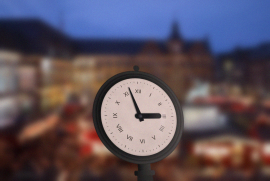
2:57
